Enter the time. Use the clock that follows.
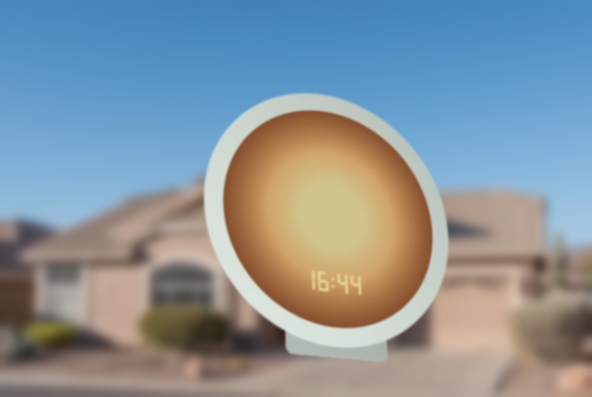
16:44
